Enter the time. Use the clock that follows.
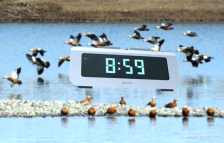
8:59
